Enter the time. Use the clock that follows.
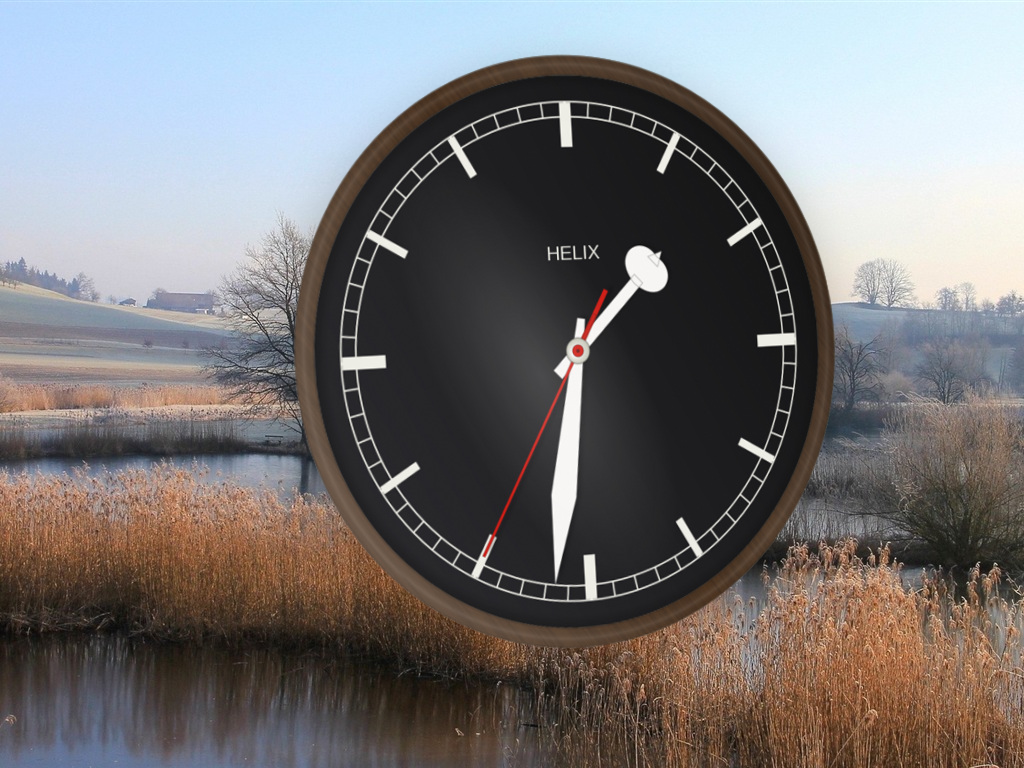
1:31:35
